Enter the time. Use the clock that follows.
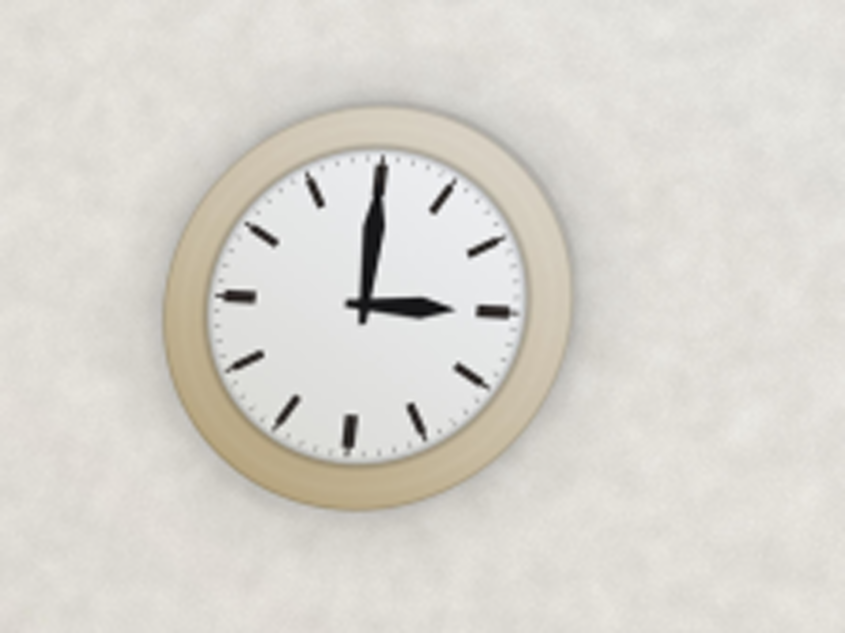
3:00
